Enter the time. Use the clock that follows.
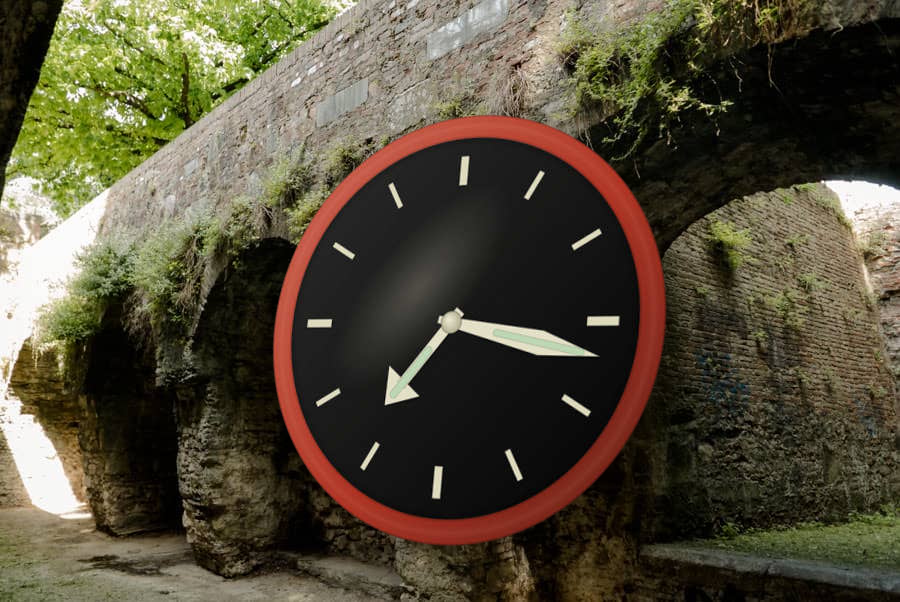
7:17
